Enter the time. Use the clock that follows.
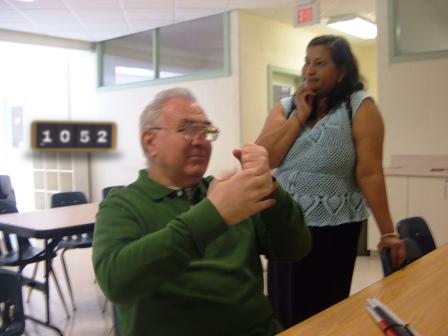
10:52
